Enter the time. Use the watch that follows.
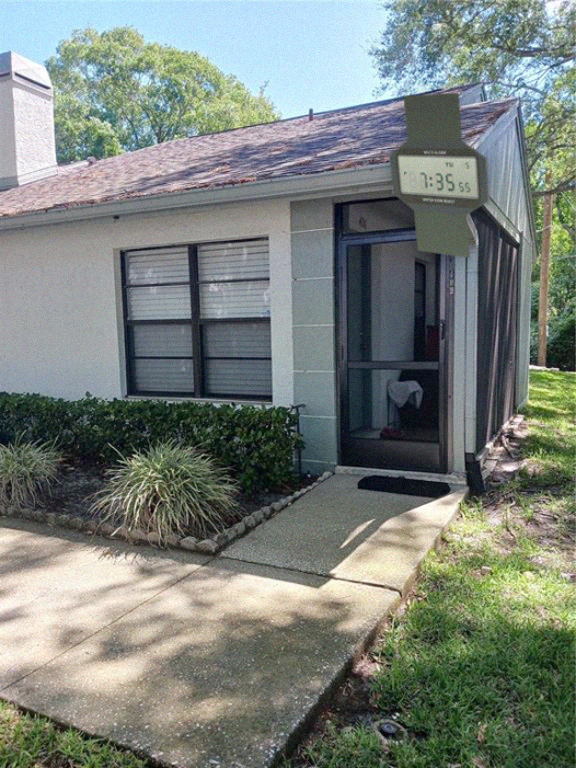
7:35:55
